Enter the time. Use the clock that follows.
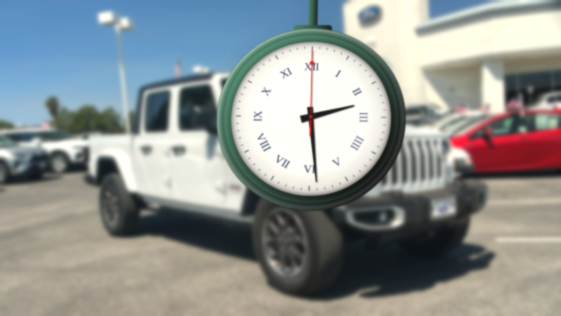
2:29:00
